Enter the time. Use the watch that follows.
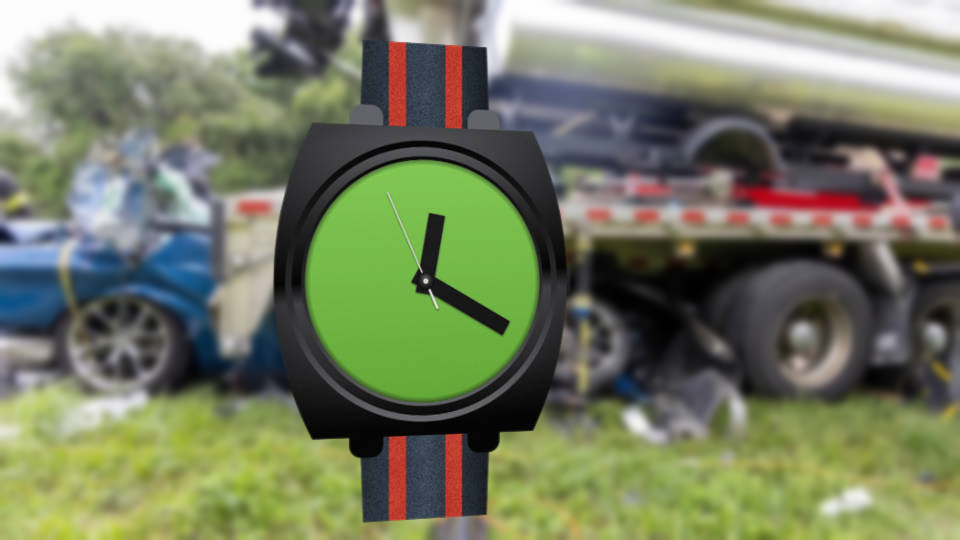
12:19:56
